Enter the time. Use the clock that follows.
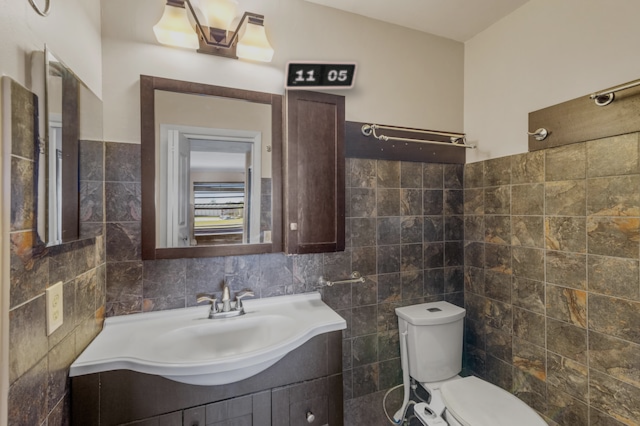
11:05
